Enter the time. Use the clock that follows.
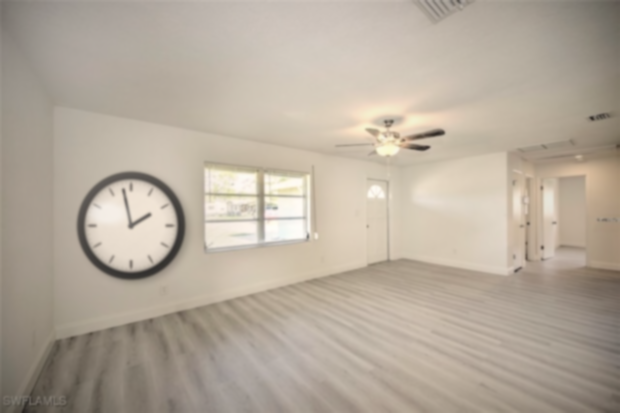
1:58
